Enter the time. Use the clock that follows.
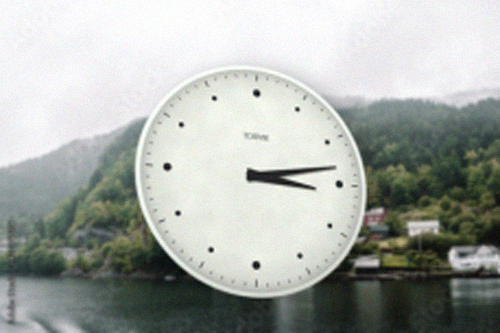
3:13
